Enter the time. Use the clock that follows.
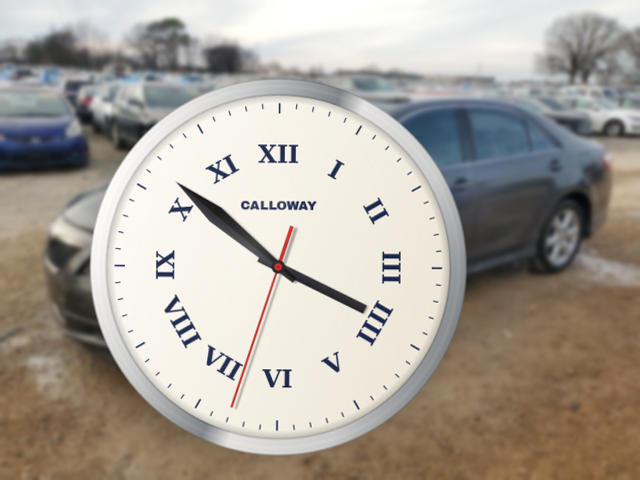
3:51:33
